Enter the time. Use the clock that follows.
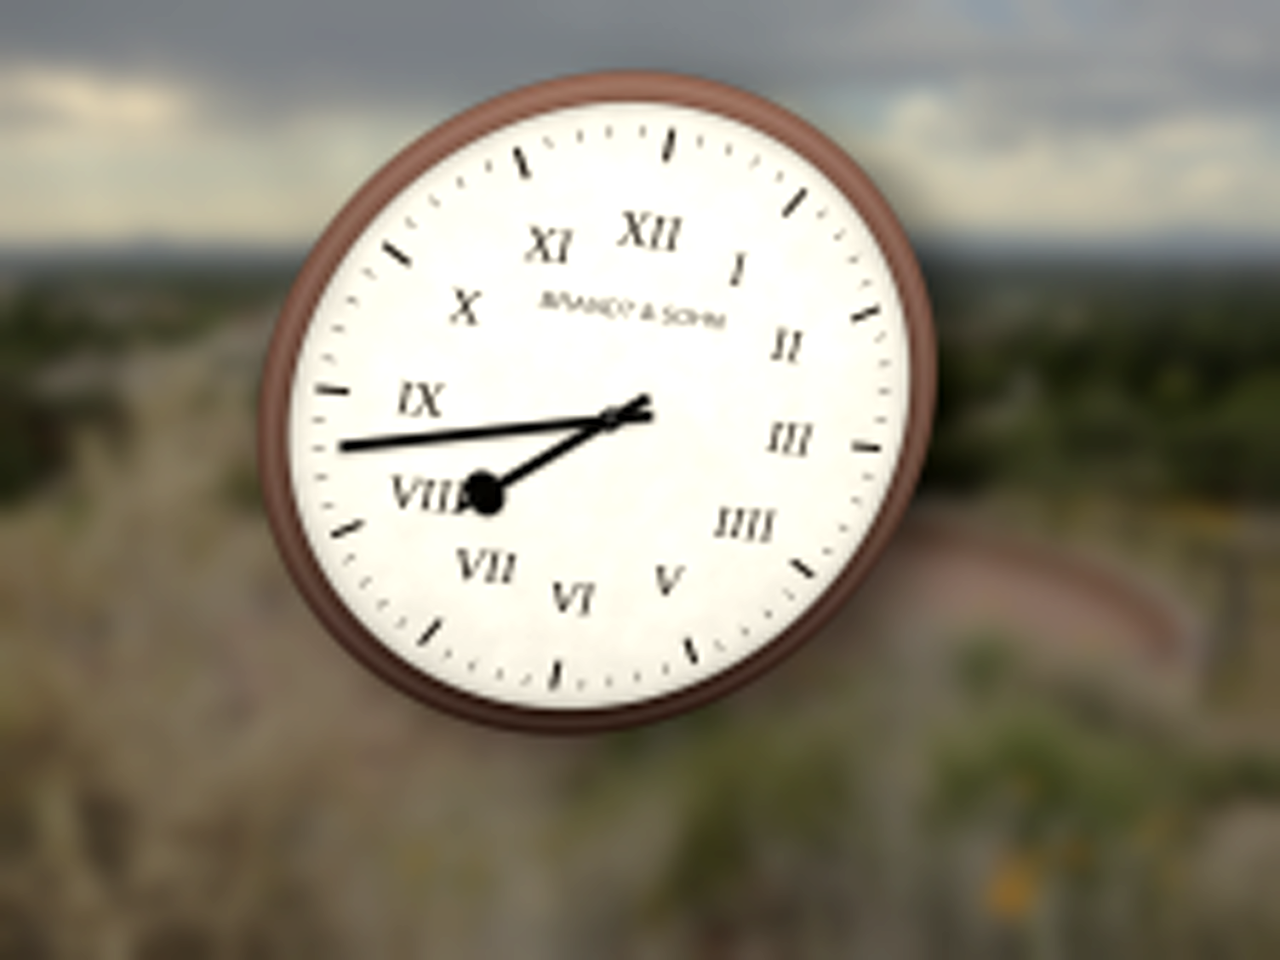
7:43
